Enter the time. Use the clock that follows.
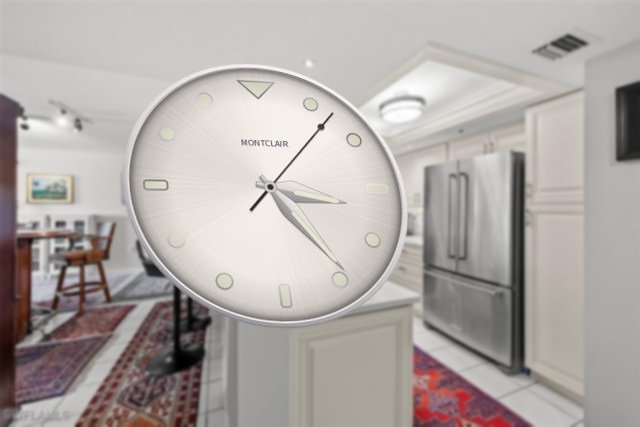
3:24:07
